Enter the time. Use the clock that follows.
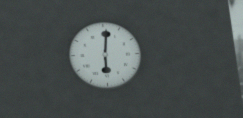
6:01
